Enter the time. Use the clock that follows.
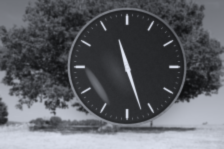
11:27
